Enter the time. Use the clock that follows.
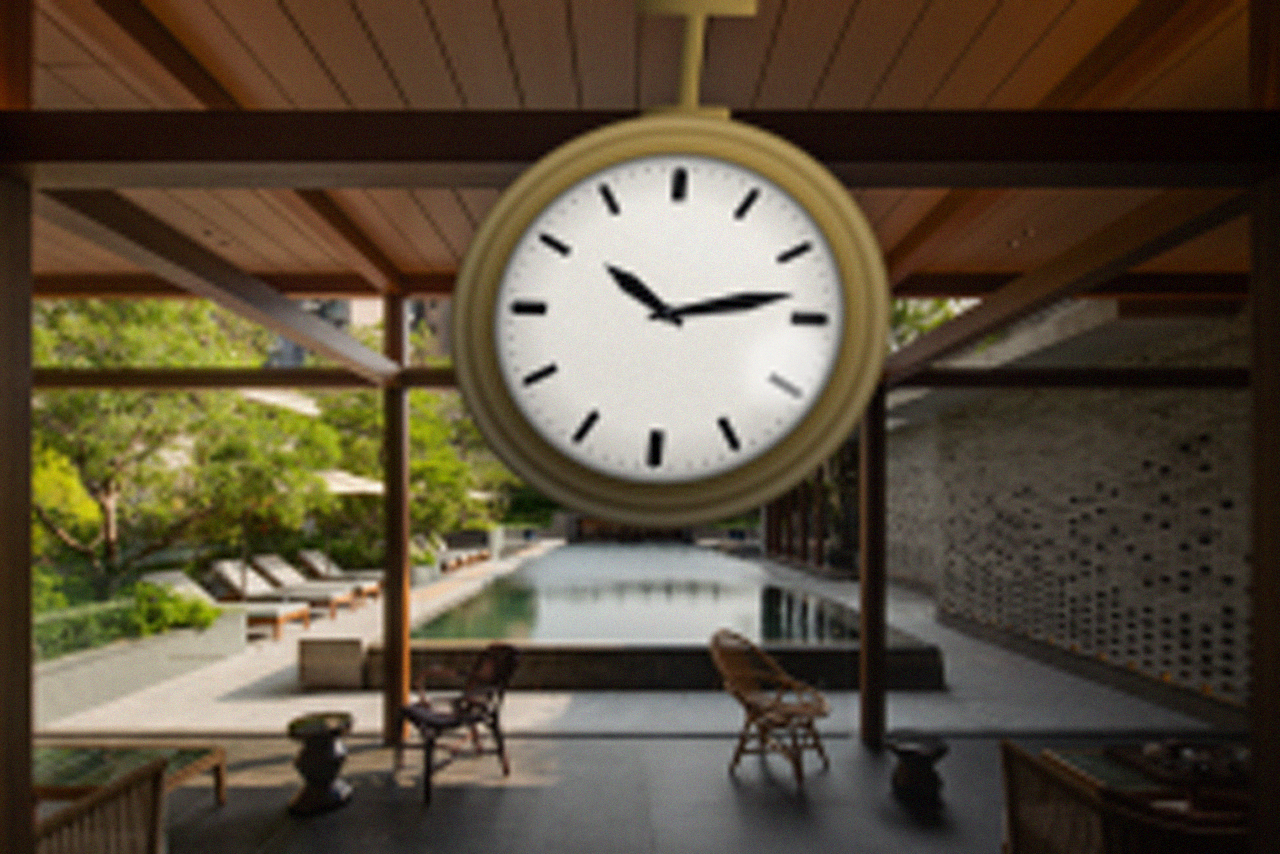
10:13
